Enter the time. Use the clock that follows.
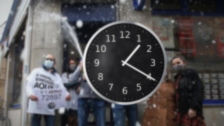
1:20
